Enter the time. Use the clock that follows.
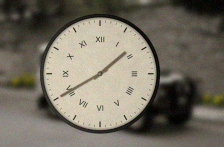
1:40
